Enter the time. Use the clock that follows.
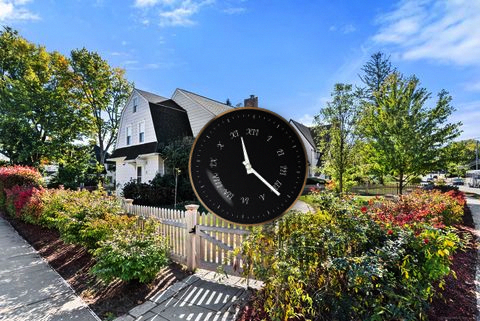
11:21
